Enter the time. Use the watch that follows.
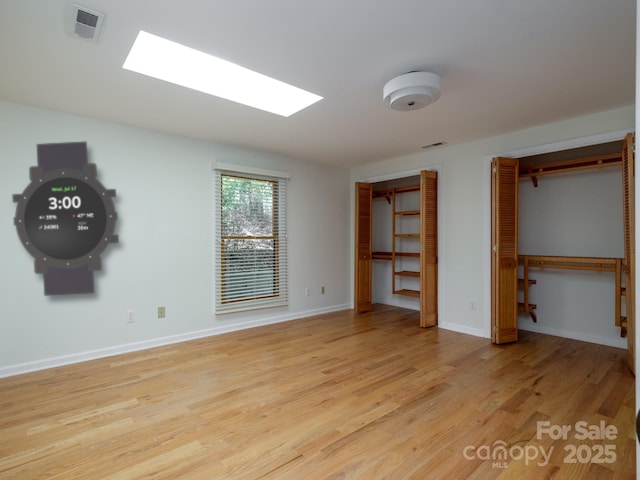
3:00
